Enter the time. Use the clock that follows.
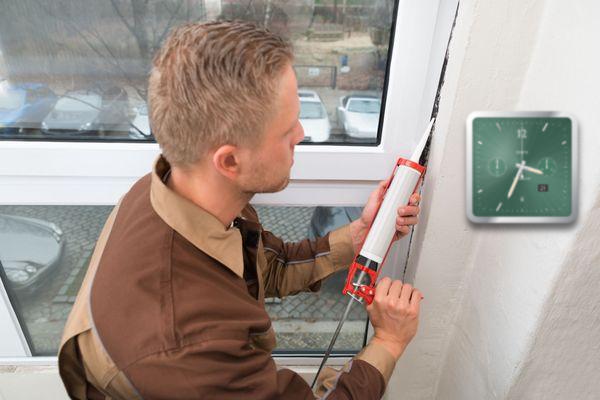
3:34
